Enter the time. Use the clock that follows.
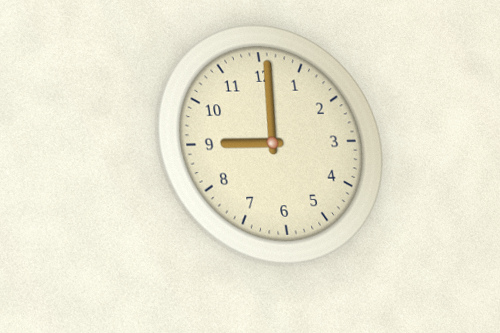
9:01
